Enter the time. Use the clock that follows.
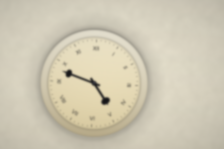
4:48
